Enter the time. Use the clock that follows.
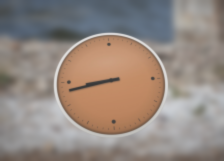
8:43
